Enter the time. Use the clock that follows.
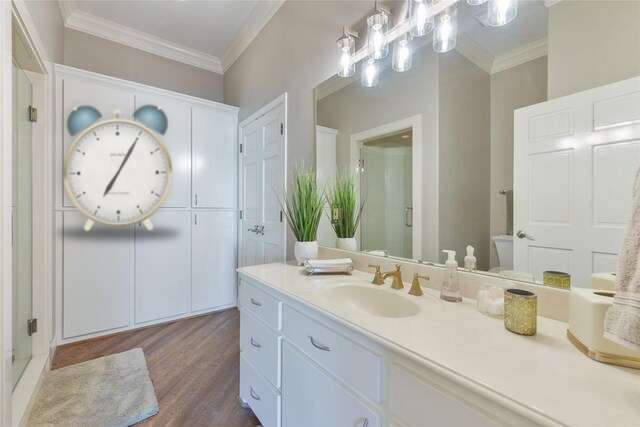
7:05
